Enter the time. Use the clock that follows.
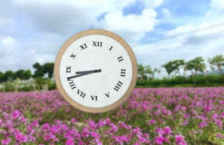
8:42
